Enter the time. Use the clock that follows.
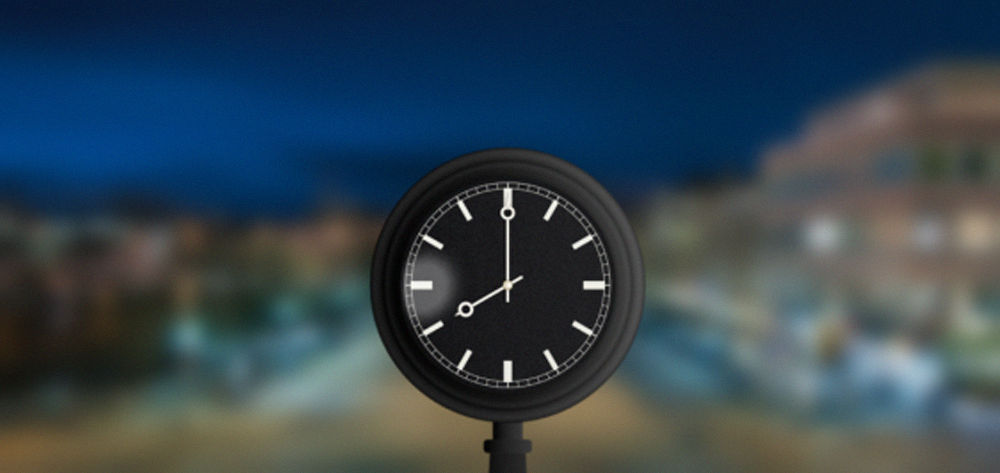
8:00
